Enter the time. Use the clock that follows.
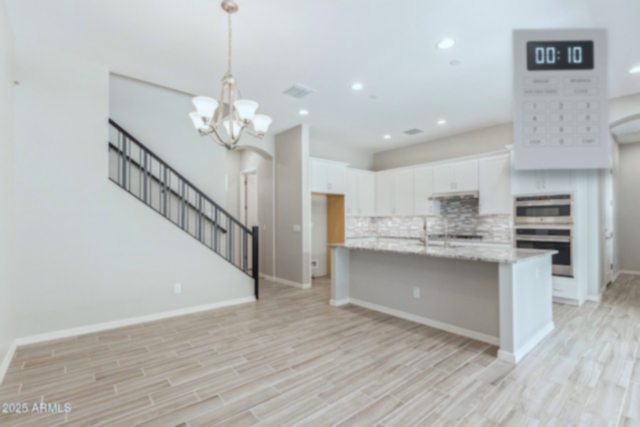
0:10
